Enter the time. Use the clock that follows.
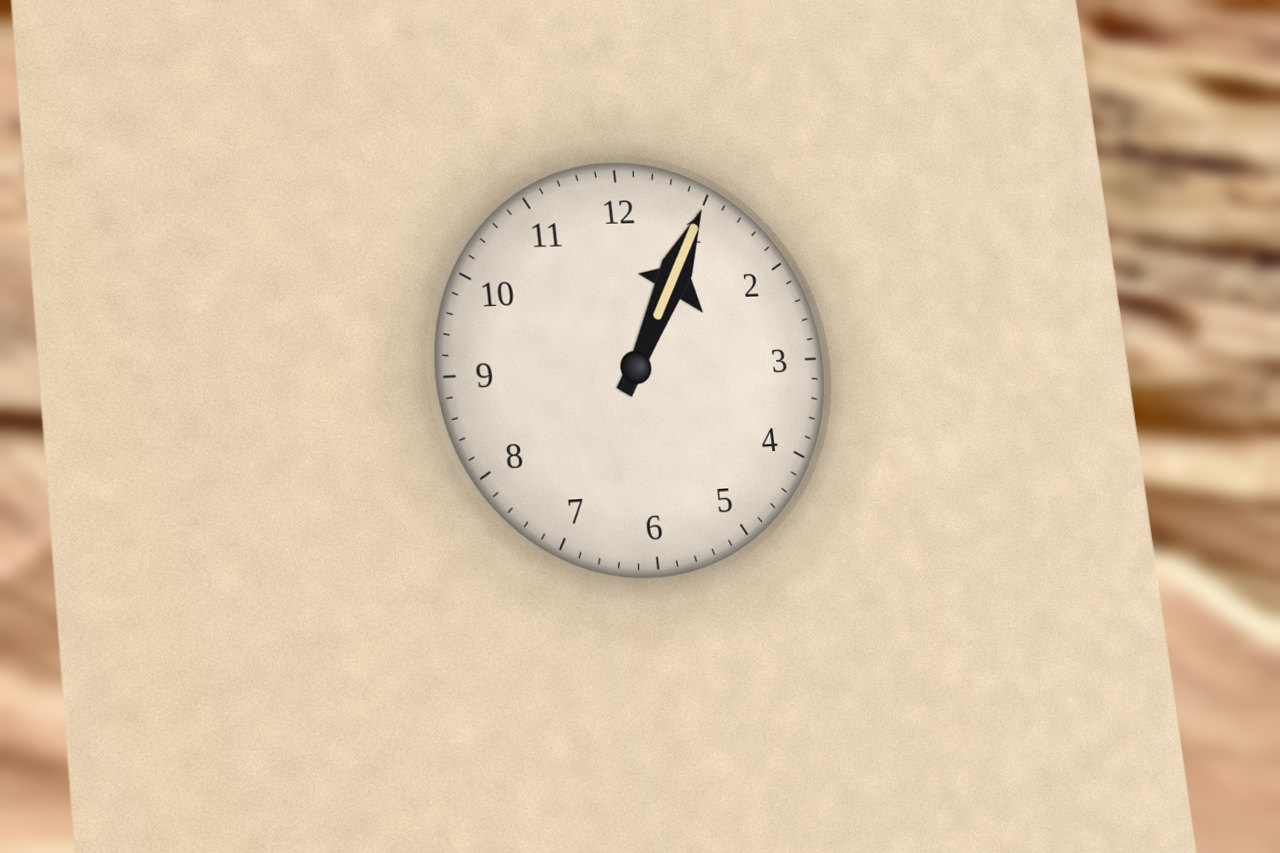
1:05
